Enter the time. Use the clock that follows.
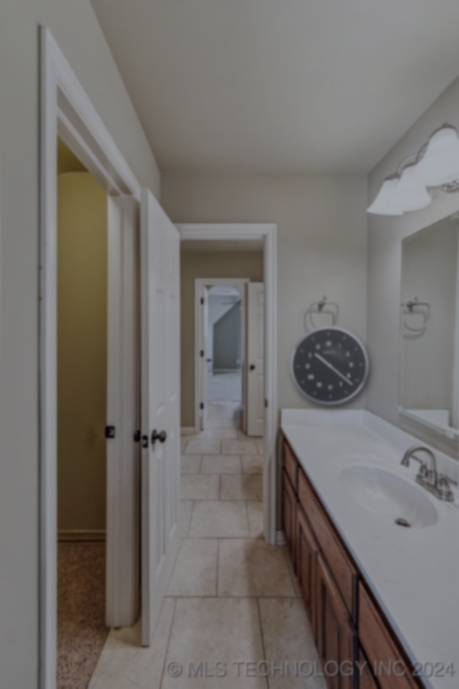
10:22
